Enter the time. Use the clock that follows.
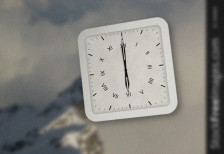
6:00
